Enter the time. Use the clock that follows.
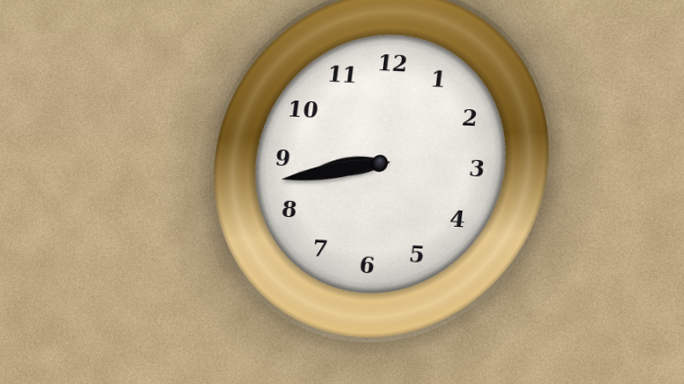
8:43
